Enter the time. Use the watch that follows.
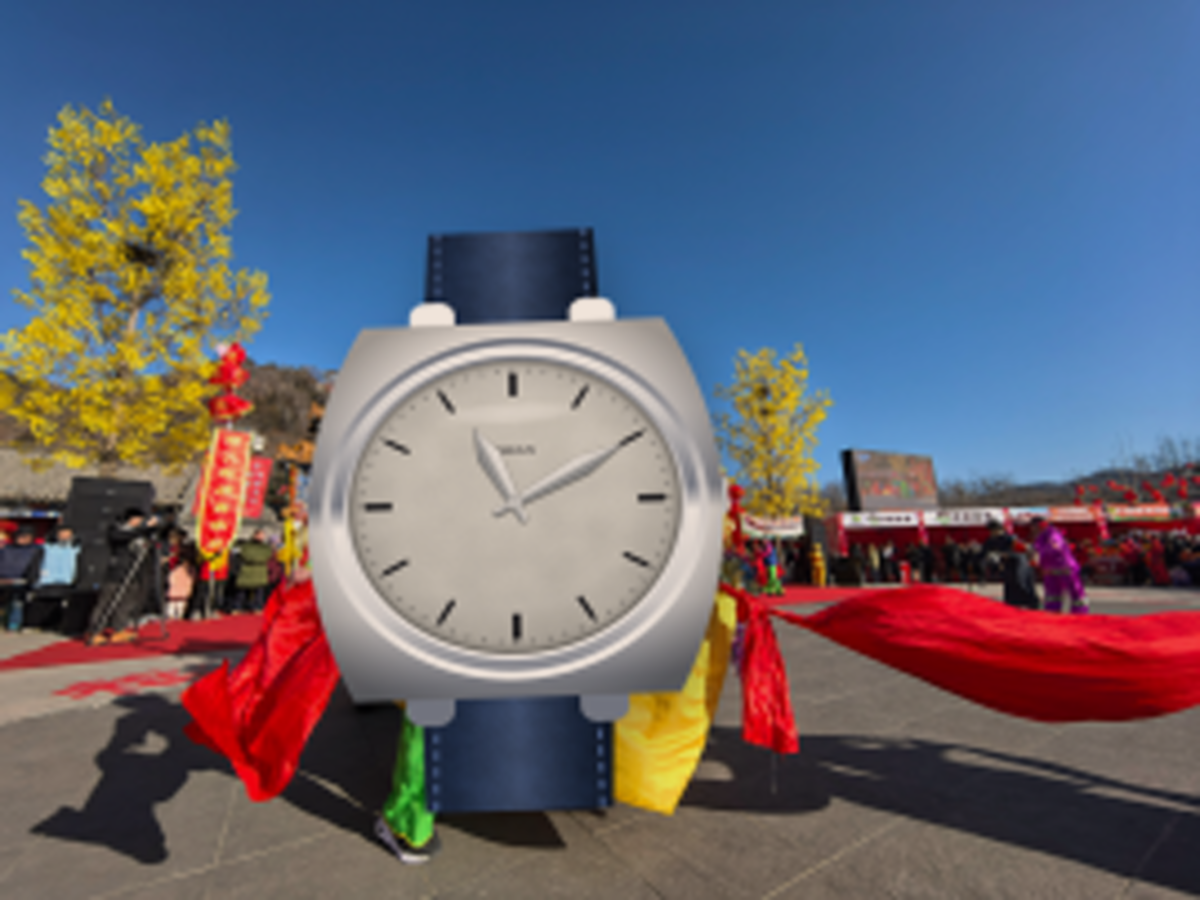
11:10
